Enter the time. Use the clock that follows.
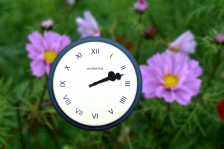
2:12
